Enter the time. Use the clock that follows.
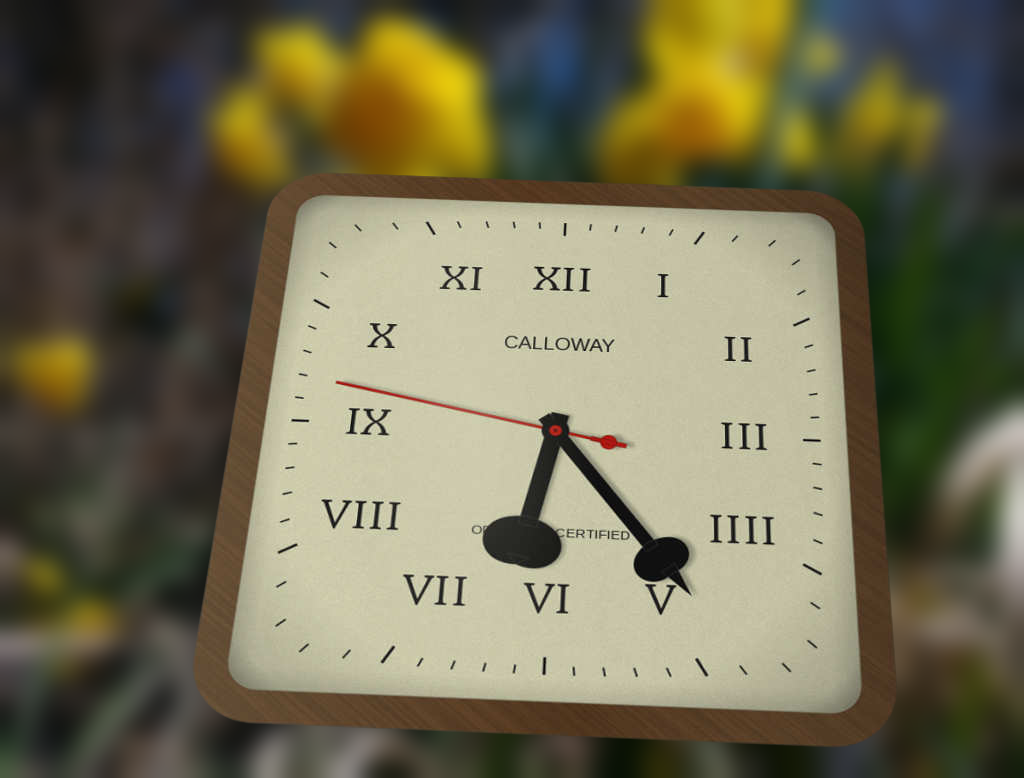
6:23:47
